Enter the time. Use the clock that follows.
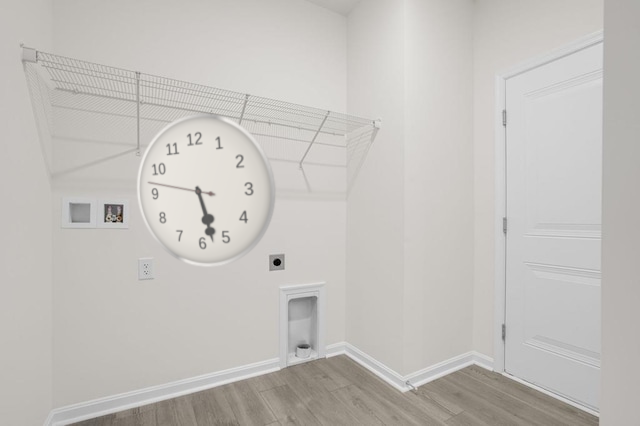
5:27:47
